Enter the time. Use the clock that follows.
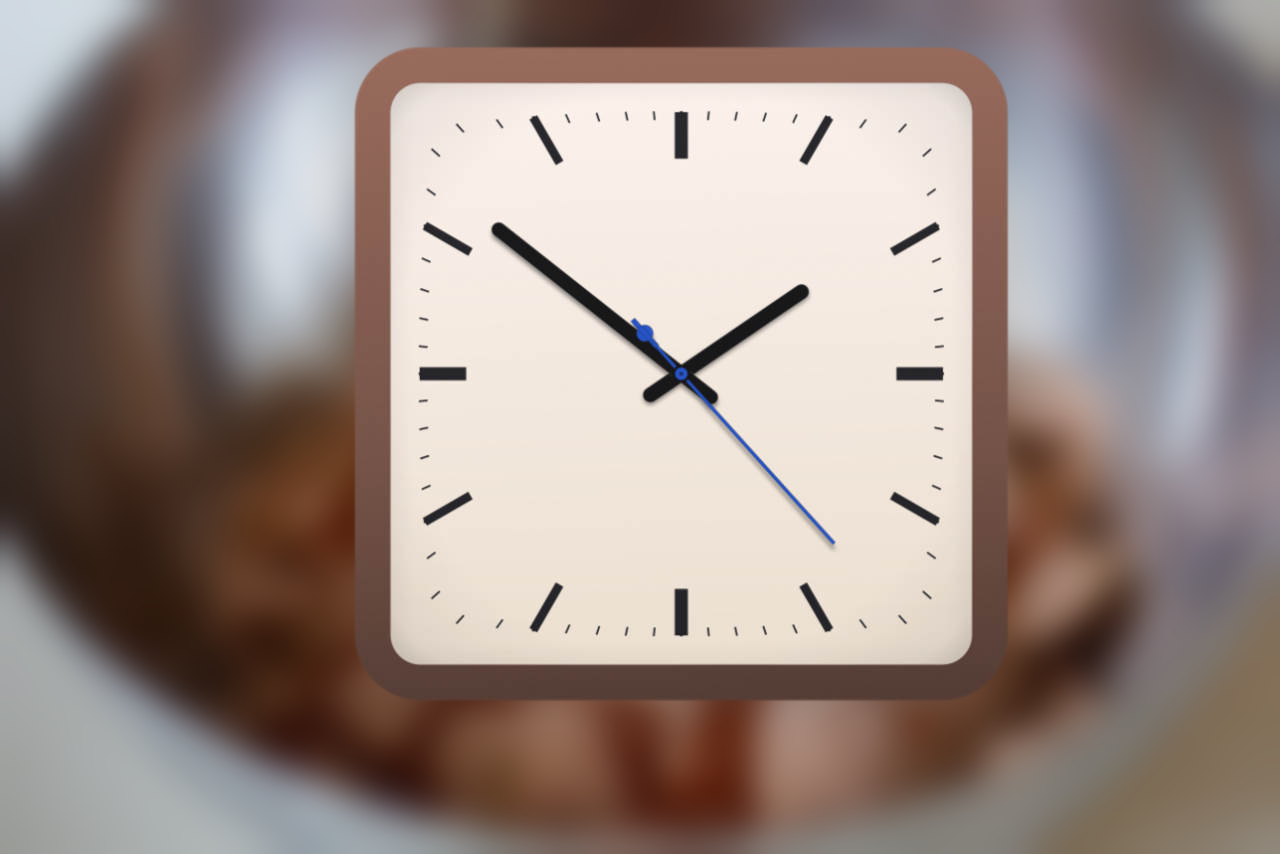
1:51:23
